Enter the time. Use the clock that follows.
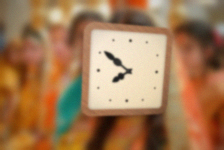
7:51
